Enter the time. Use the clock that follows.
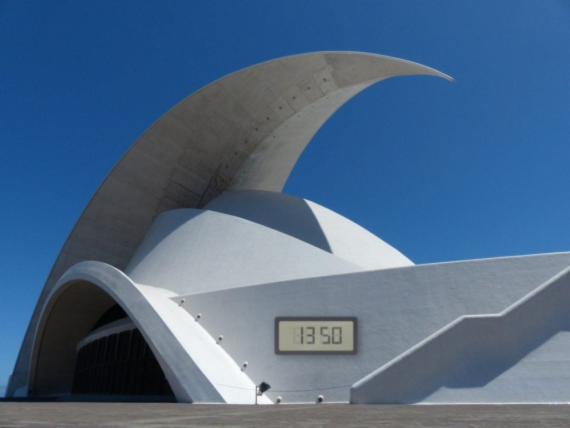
13:50
